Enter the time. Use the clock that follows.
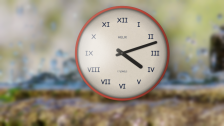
4:12
